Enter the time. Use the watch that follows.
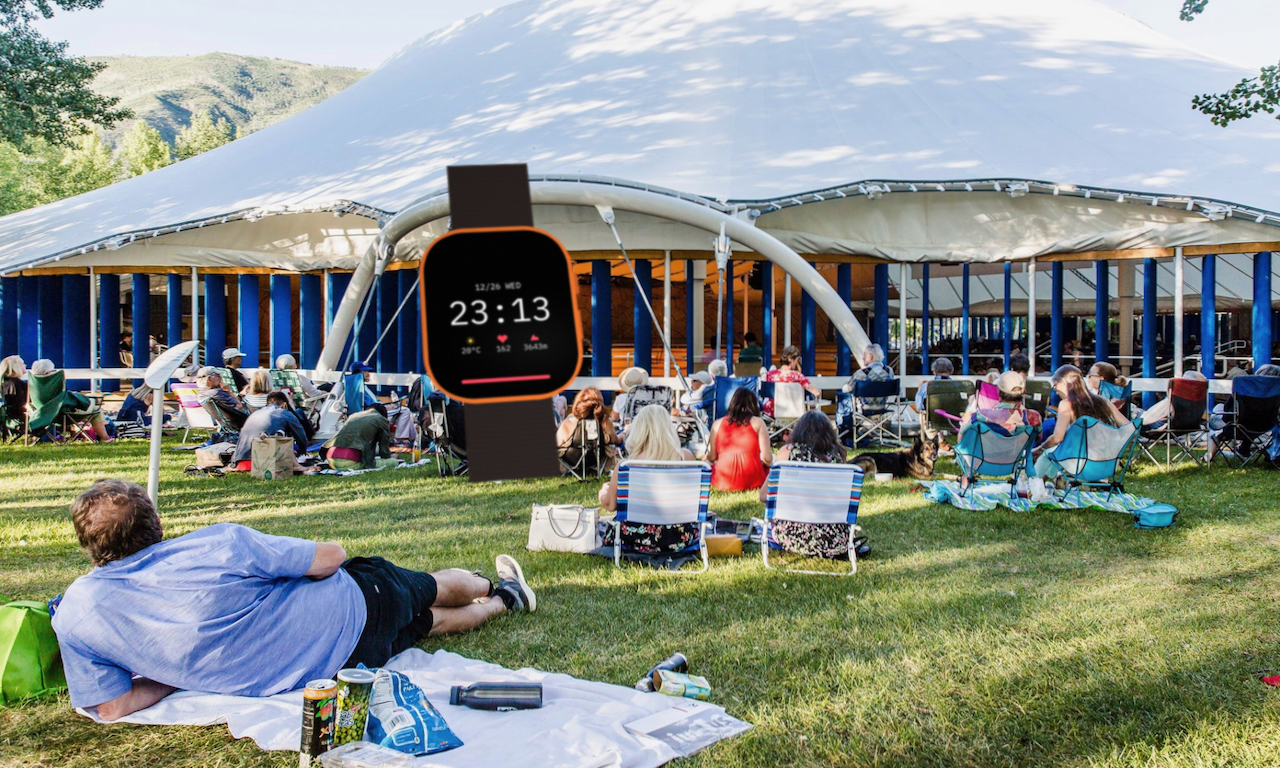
23:13
